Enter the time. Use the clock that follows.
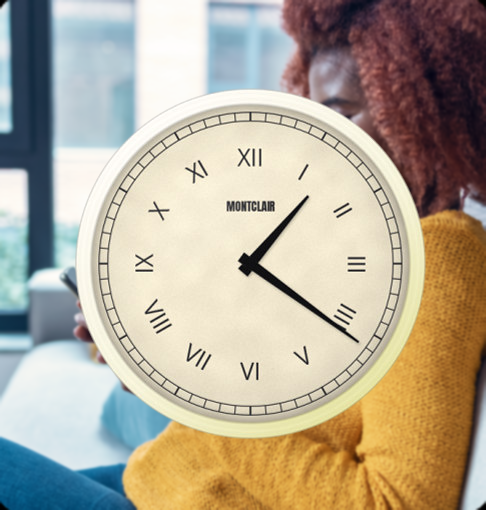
1:21
